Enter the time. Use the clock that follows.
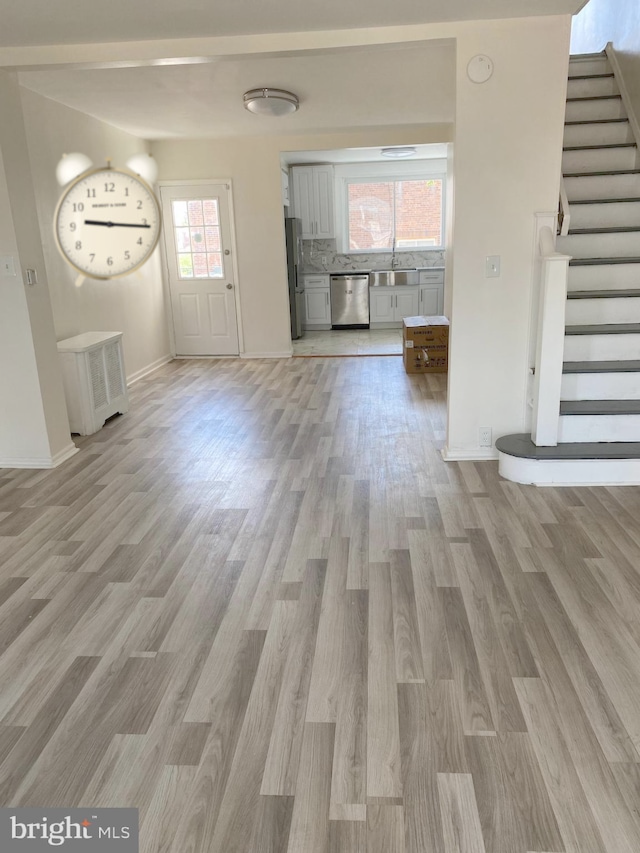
9:16
